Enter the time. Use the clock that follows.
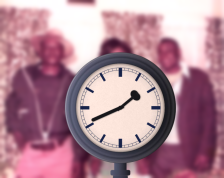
1:41
